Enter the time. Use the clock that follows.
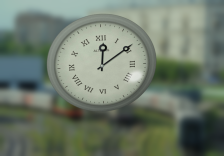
12:09
